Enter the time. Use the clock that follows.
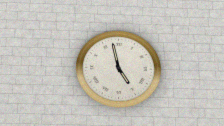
4:58
